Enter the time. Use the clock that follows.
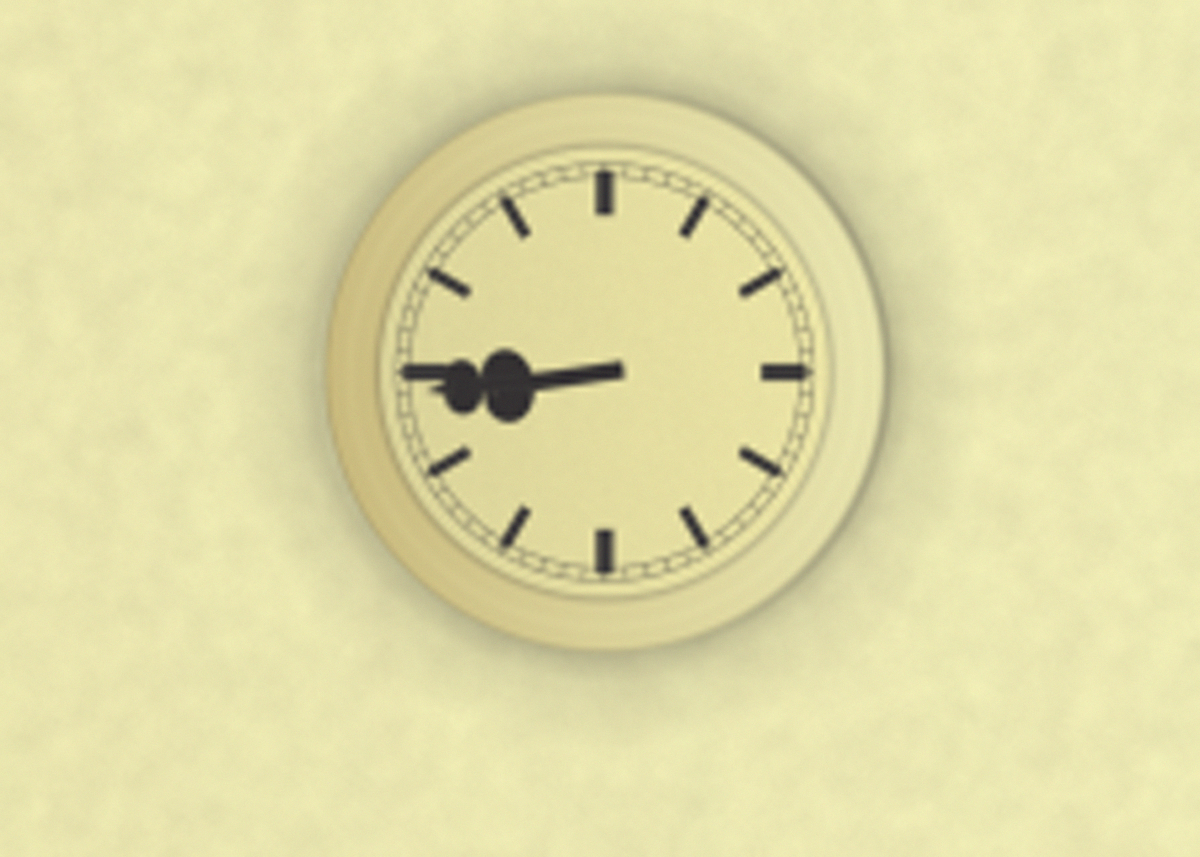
8:44
